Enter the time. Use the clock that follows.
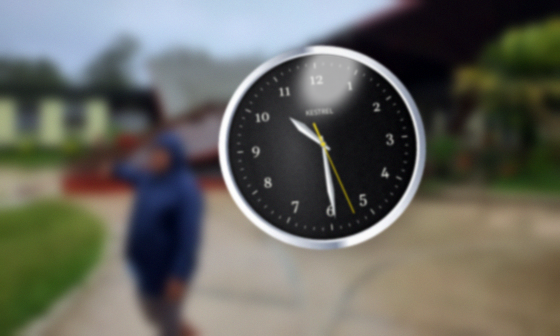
10:29:27
